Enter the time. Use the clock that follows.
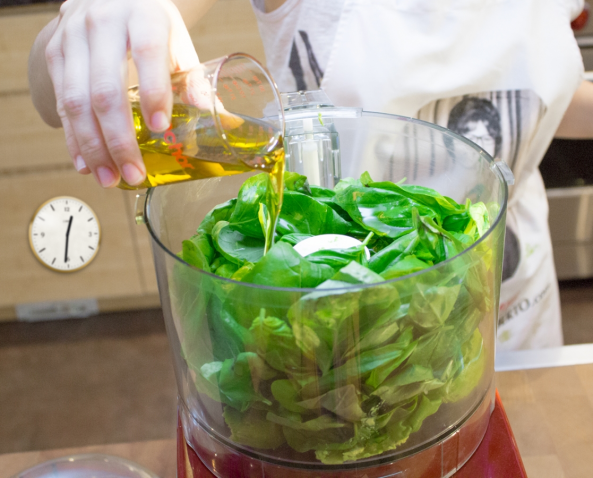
12:31
